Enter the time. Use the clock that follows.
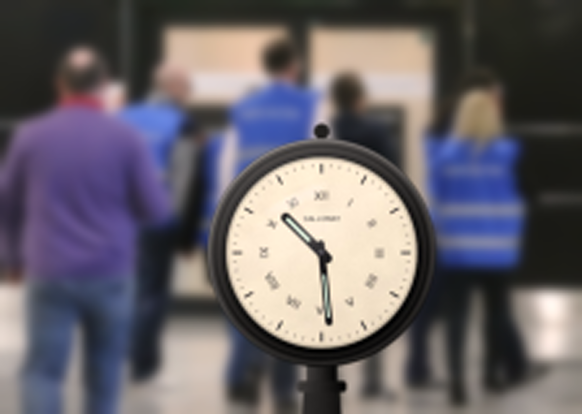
10:29
